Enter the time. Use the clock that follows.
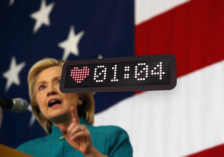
1:04
